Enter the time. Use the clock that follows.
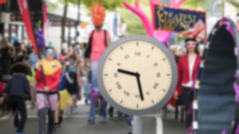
9:28
